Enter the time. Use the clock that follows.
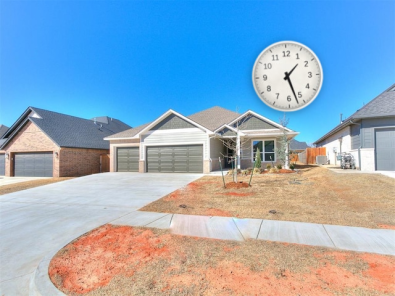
1:27
